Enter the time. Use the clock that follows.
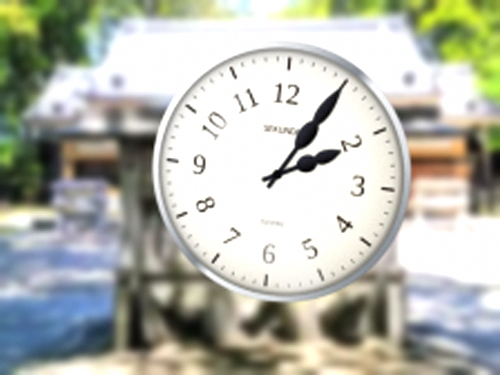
2:05
